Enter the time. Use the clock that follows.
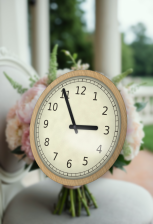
2:55
